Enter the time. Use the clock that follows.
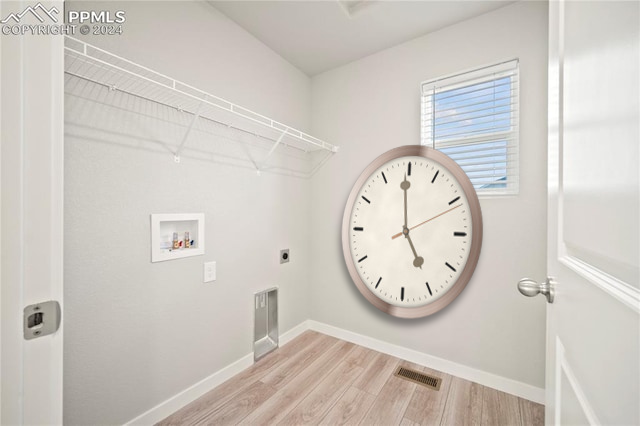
4:59:11
